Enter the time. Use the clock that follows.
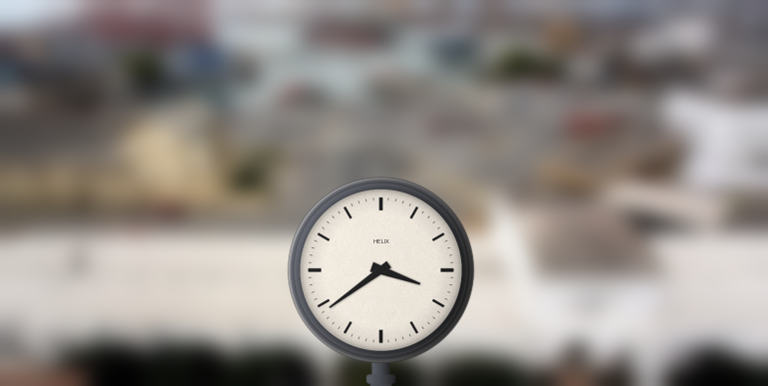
3:39
